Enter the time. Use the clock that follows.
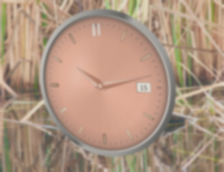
10:13
